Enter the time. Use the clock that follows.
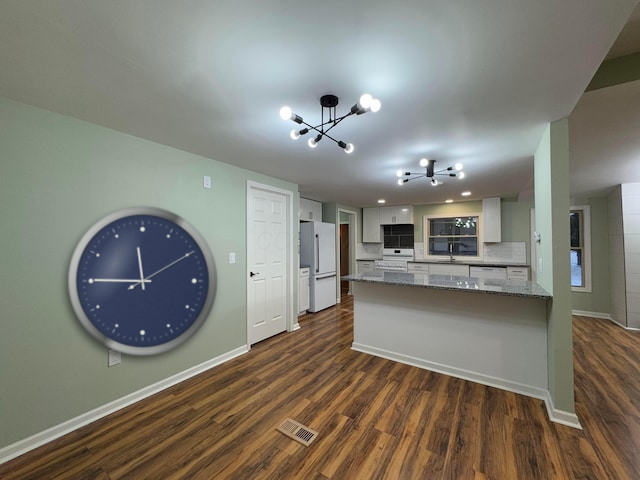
11:45:10
